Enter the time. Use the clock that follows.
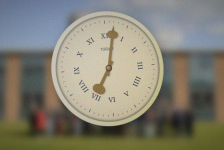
7:02
